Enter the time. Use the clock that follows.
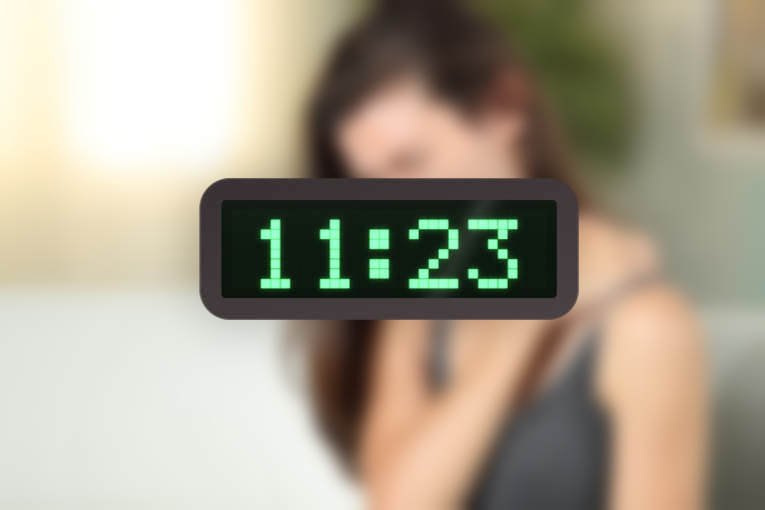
11:23
